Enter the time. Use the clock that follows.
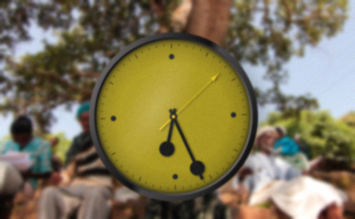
6:26:08
